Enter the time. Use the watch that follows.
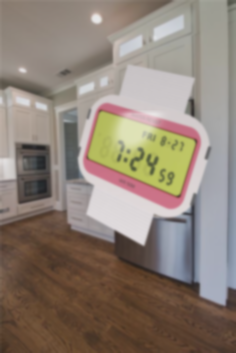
7:24:59
